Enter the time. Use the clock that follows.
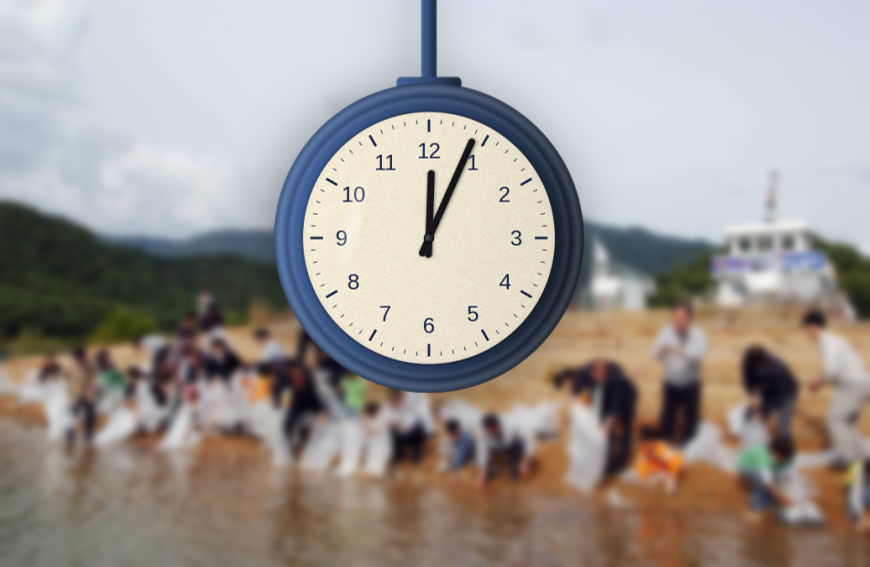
12:04
